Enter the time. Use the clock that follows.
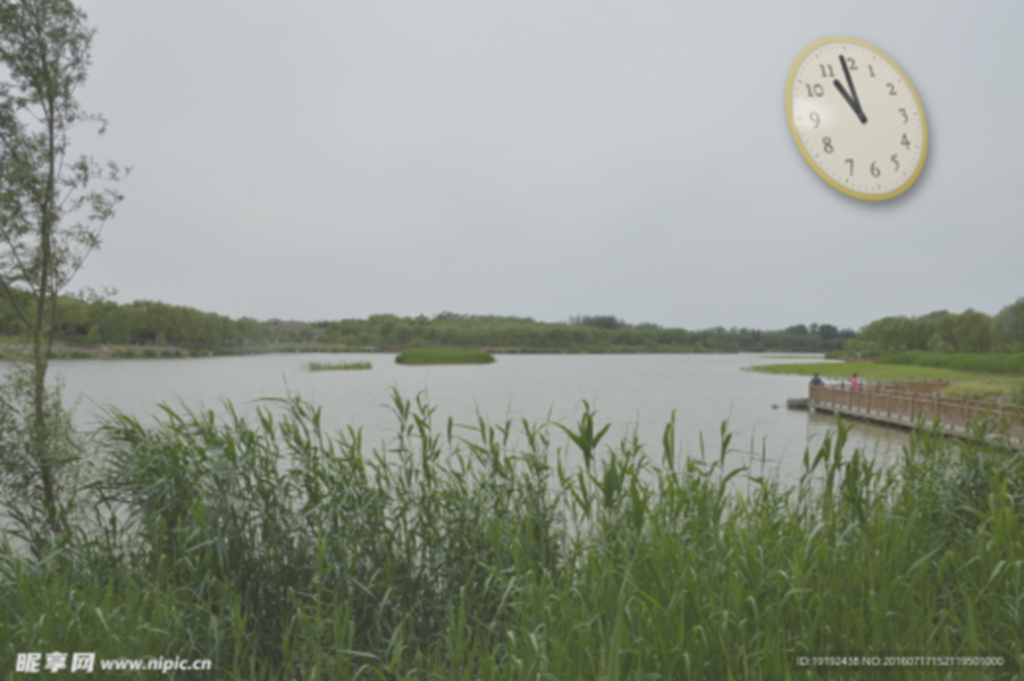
10:59
